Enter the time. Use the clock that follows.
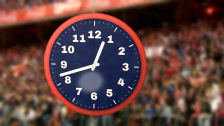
12:42
